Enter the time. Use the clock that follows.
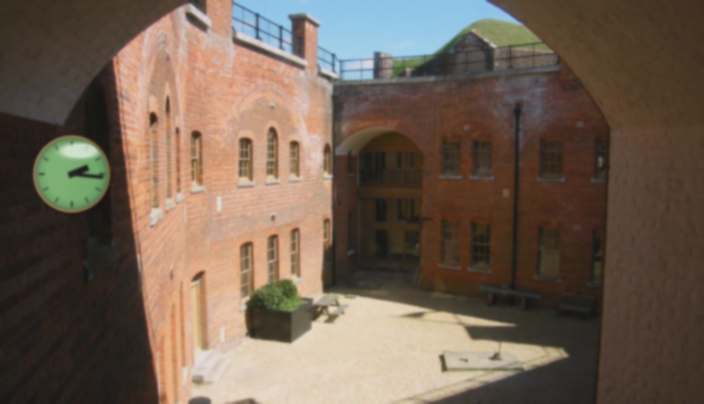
2:16
